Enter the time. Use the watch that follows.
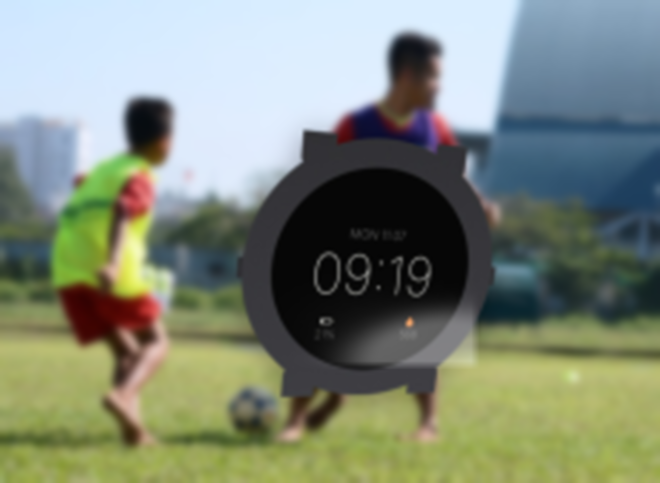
9:19
